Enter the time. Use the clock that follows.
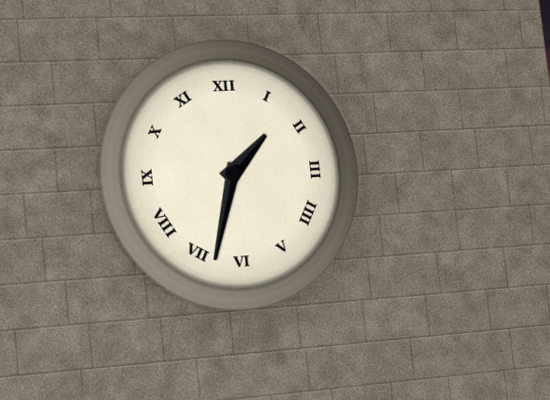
1:33
